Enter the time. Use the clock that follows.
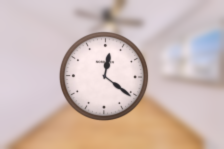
12:21
